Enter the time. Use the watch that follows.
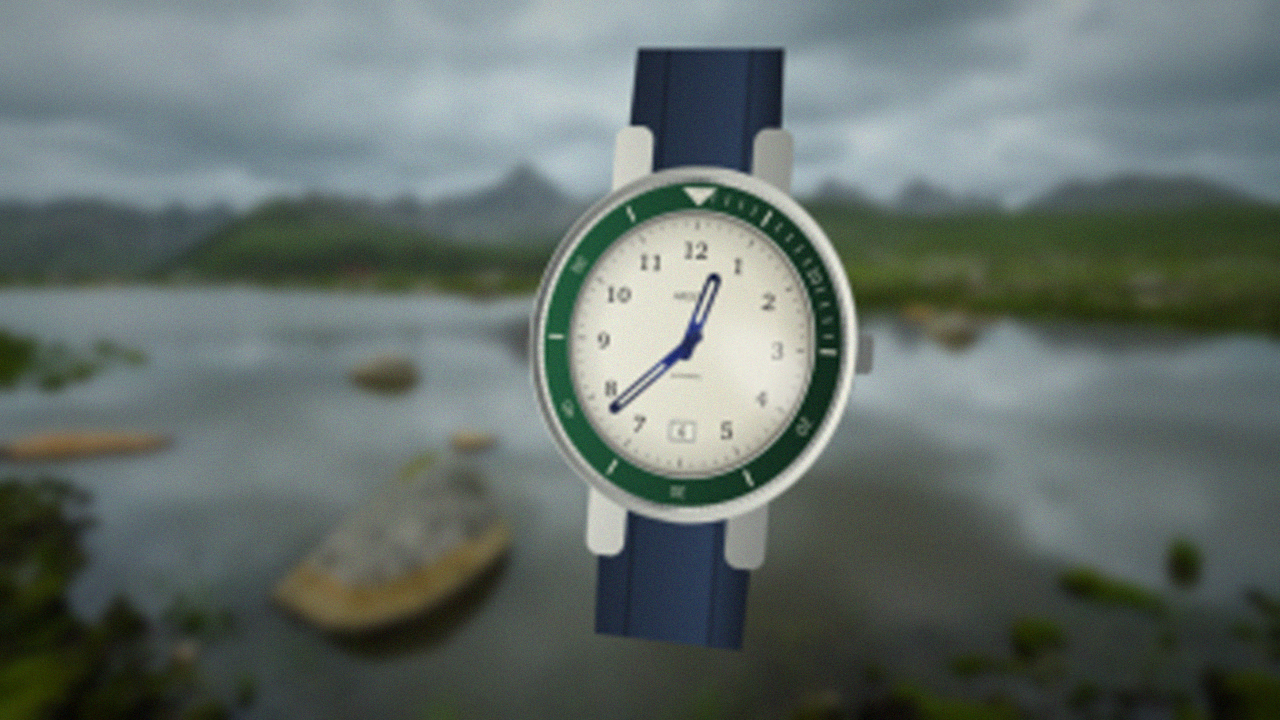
12:38
